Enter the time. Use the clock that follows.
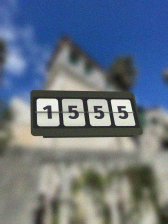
15:55
